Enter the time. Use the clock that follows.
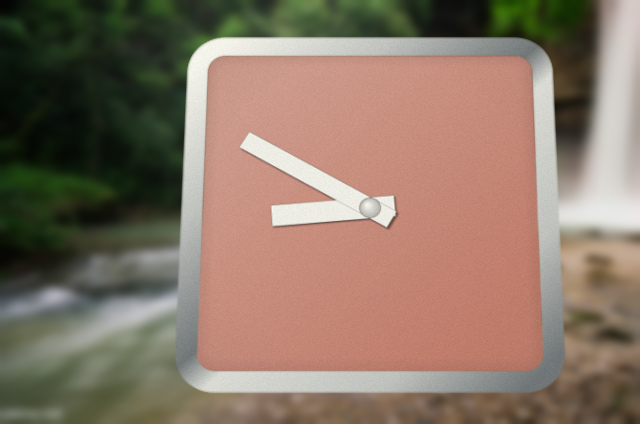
8:50
